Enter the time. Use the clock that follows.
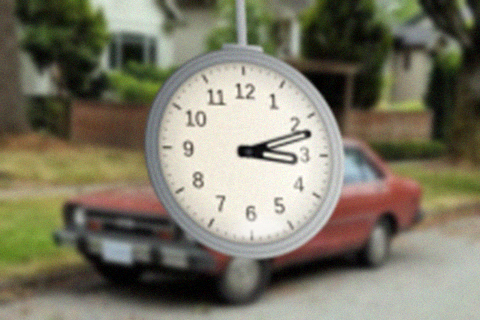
3:12
